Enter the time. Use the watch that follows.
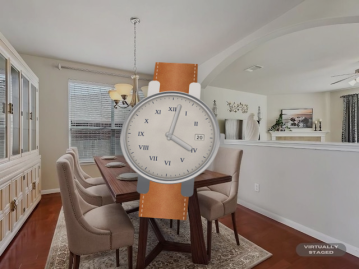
4:02
